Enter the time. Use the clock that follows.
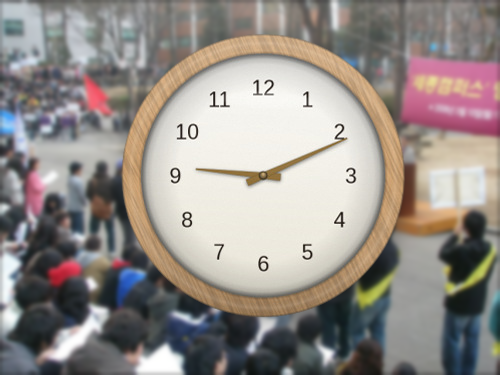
9:11
